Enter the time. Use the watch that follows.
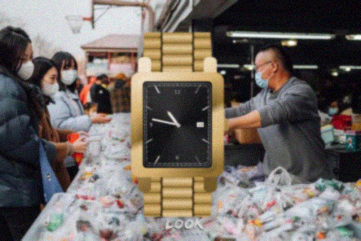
10:47
